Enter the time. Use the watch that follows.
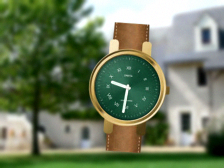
9:31
